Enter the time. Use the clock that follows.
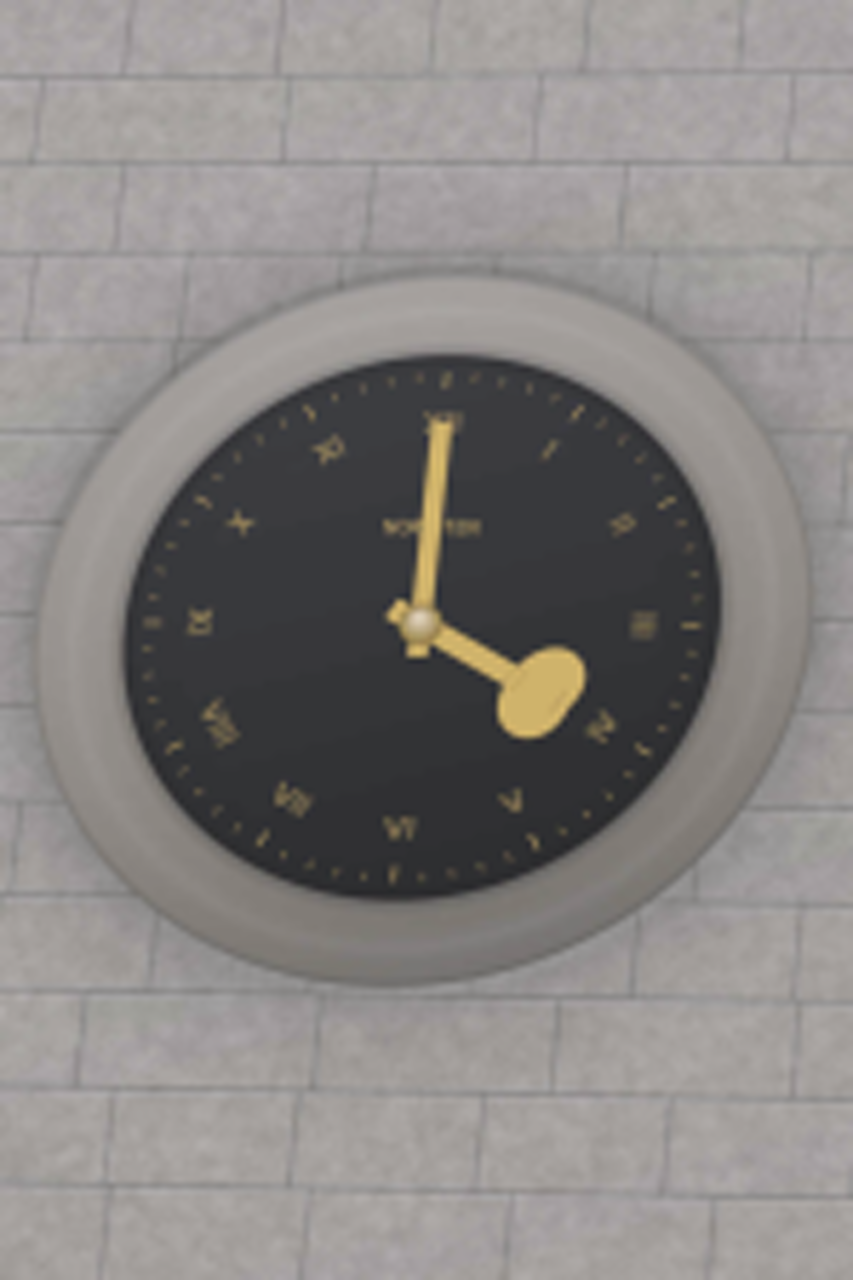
4:00
